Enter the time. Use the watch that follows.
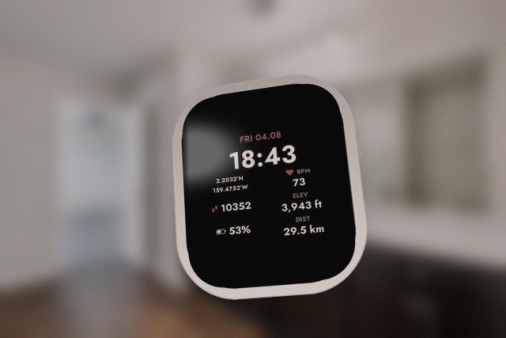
18:43
